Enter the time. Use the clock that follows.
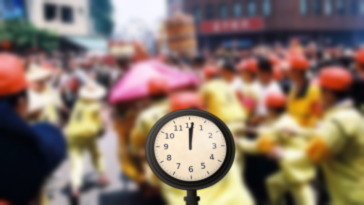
12:01
